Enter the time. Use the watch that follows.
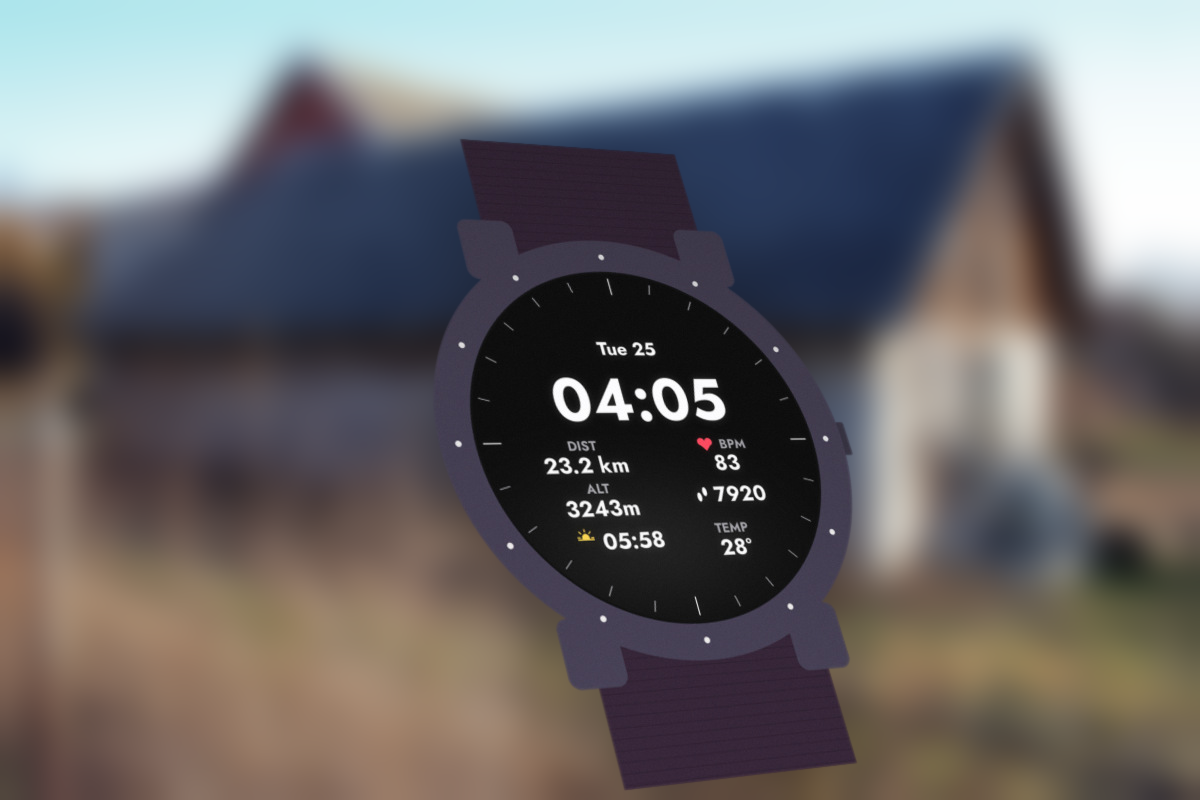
4:05
